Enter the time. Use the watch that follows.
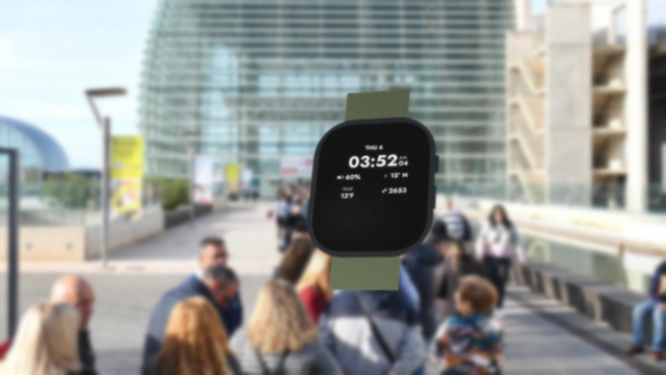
3:52
